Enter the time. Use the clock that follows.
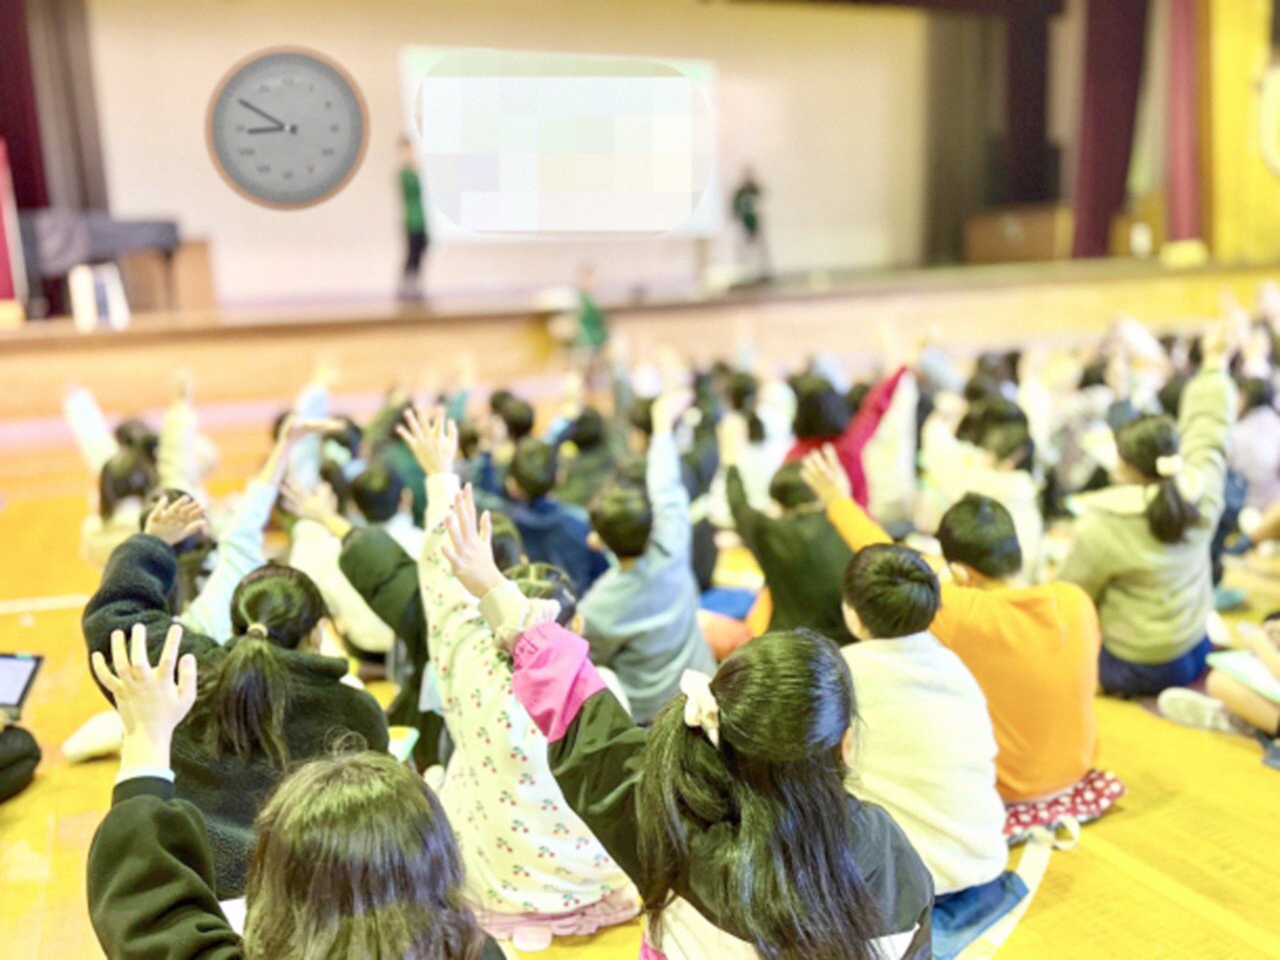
8:50
